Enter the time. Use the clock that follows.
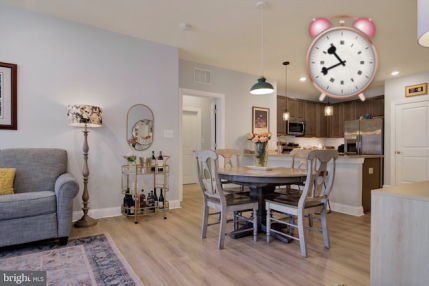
10:41
